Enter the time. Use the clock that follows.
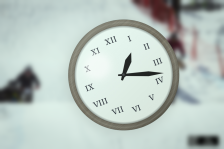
1:18
